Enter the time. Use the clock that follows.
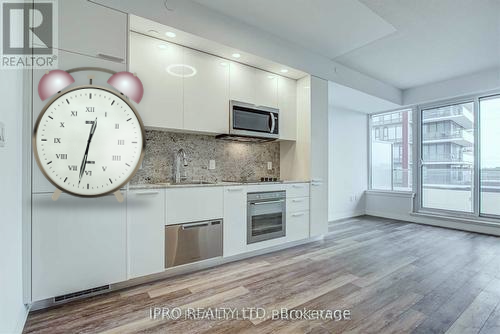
12:32
